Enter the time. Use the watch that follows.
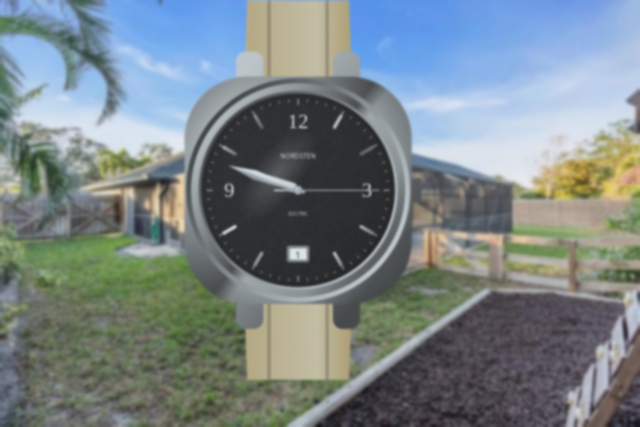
9:48:15
